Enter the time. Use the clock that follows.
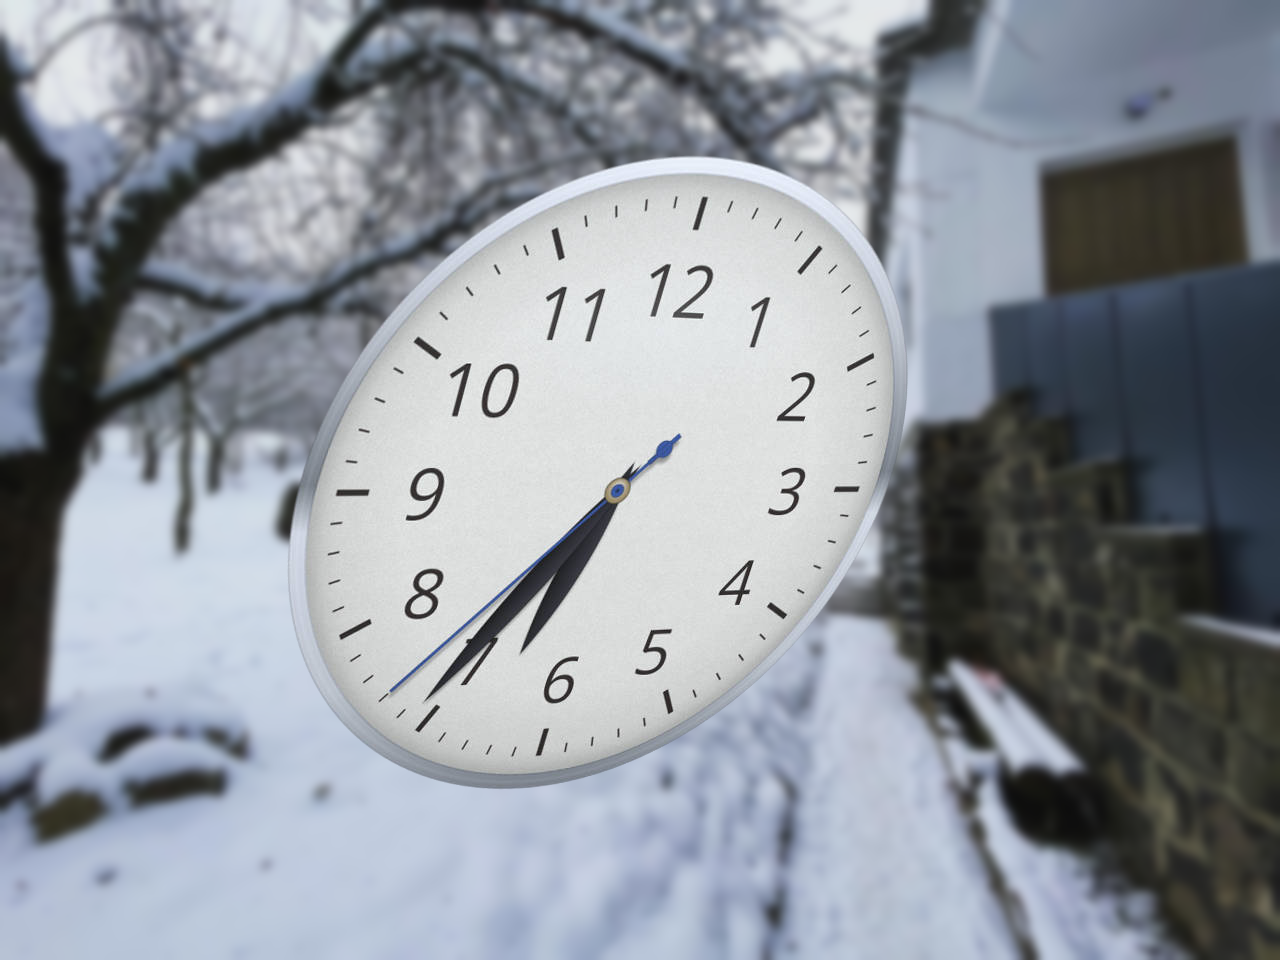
6:35:37
